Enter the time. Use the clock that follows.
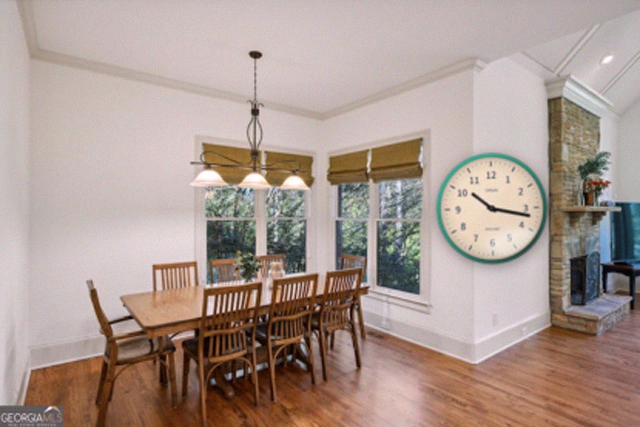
10:17
